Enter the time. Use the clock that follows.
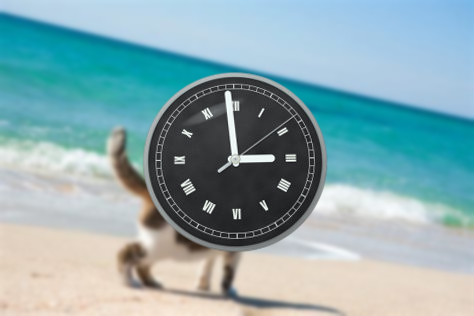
2:59:09
